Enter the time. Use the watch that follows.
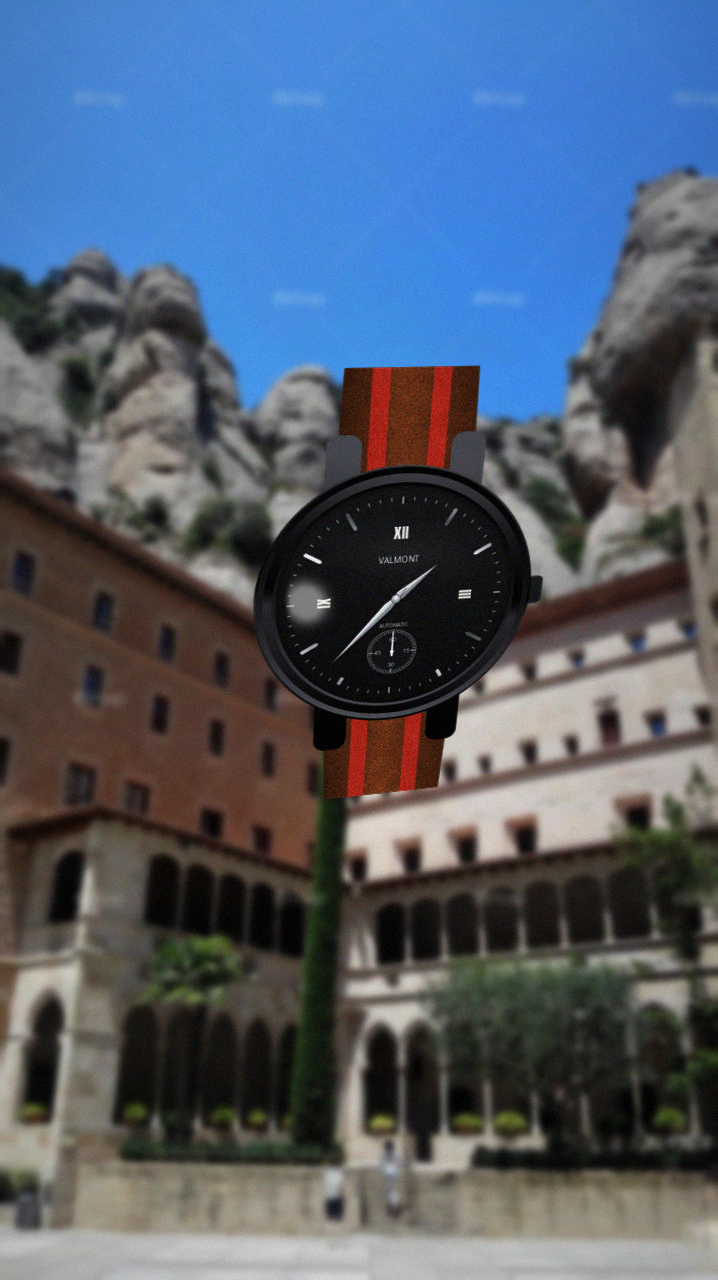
1:37
